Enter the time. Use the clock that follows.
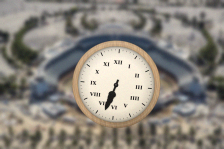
6:33
